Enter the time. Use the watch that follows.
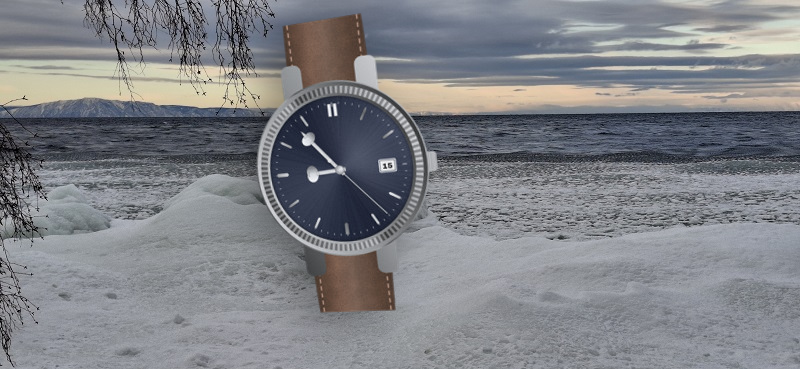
8:53:23
